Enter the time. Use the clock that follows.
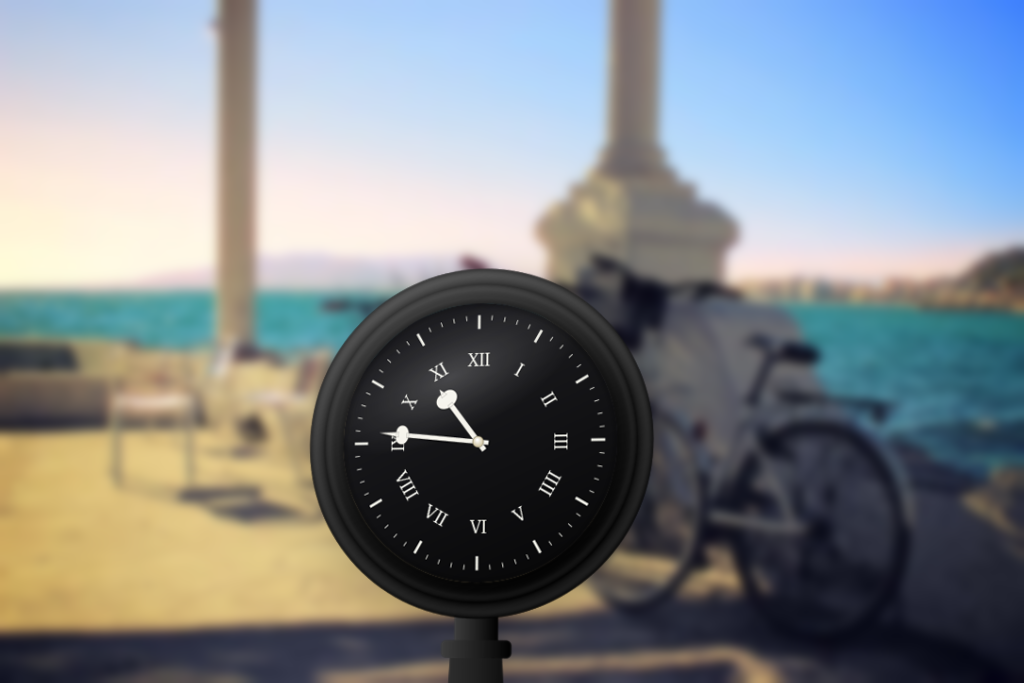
10:46
